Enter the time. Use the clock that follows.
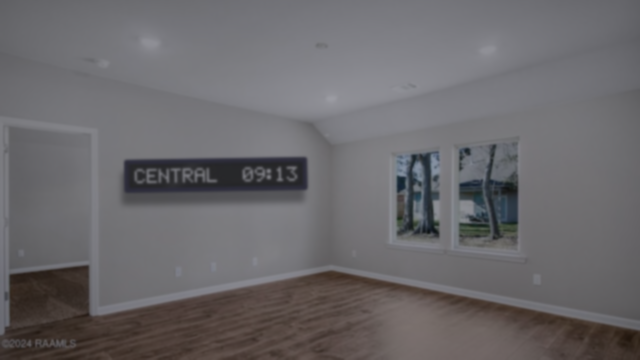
9:13
